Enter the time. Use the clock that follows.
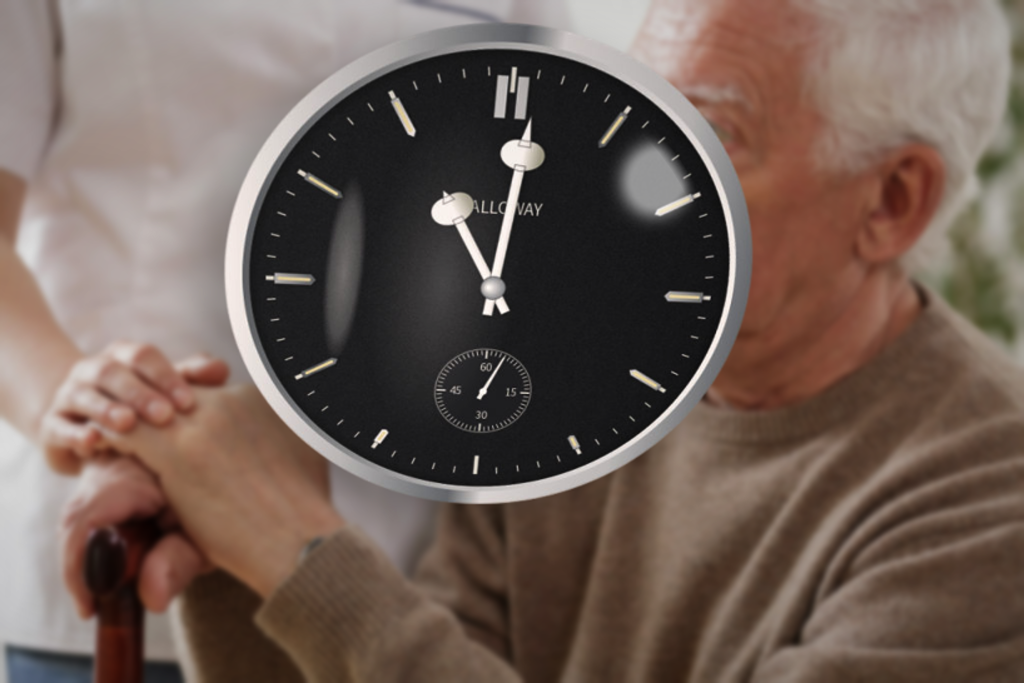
11:01:04
